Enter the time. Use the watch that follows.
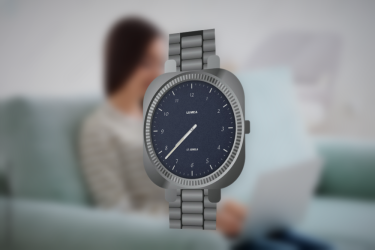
7:38
